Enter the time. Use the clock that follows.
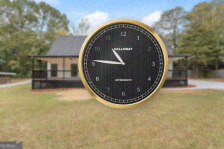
10:46
